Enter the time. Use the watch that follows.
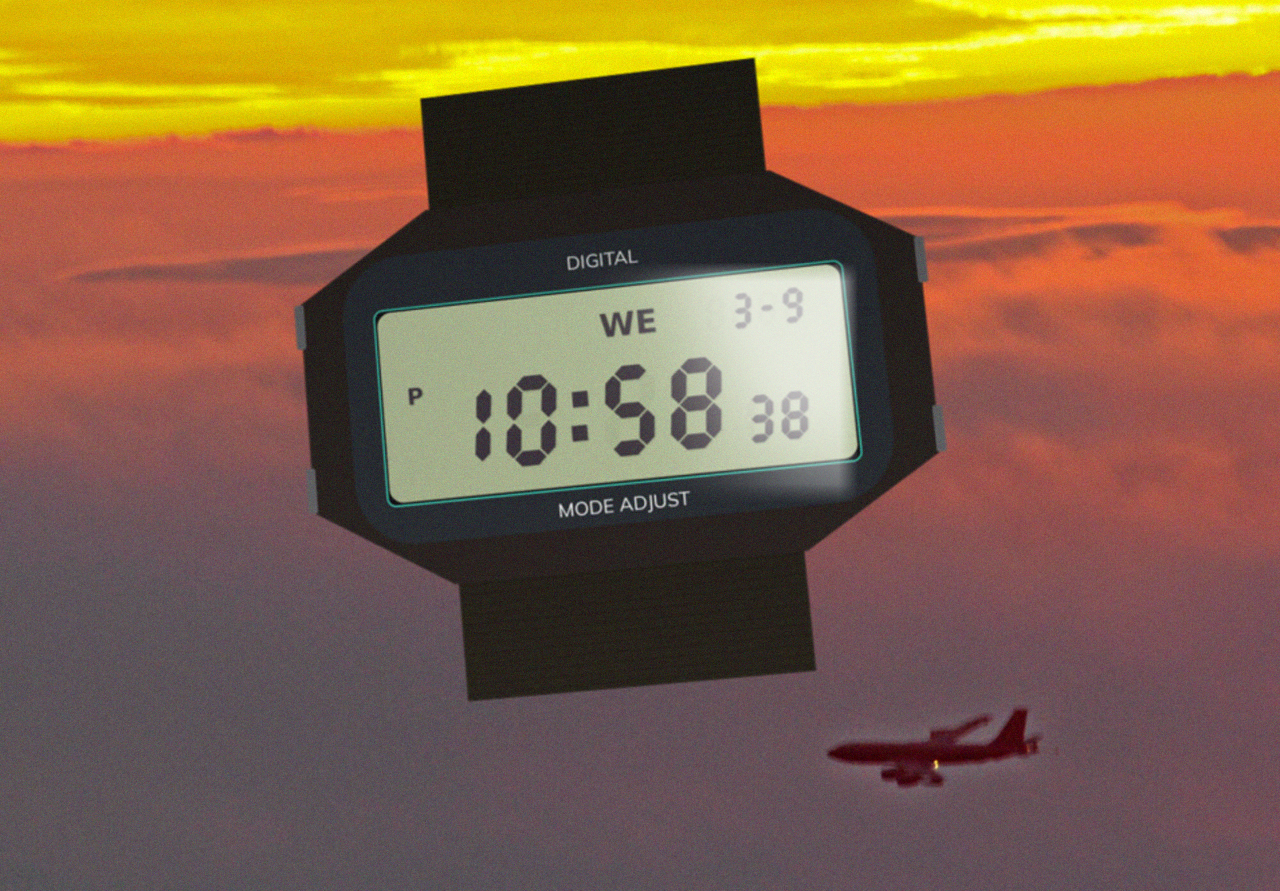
10:58:38
